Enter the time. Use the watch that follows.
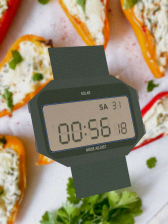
0:56:18
